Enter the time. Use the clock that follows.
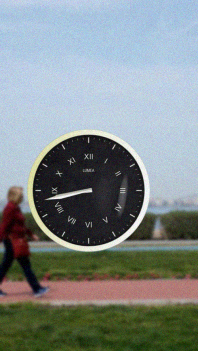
8:43
